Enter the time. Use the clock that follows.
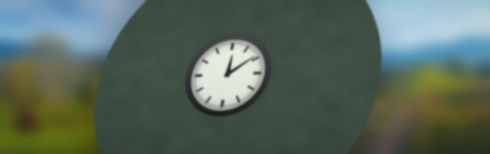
12:09
